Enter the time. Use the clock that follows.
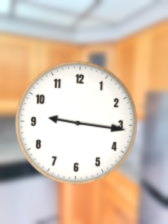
9:16
